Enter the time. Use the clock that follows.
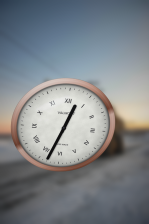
12:33
